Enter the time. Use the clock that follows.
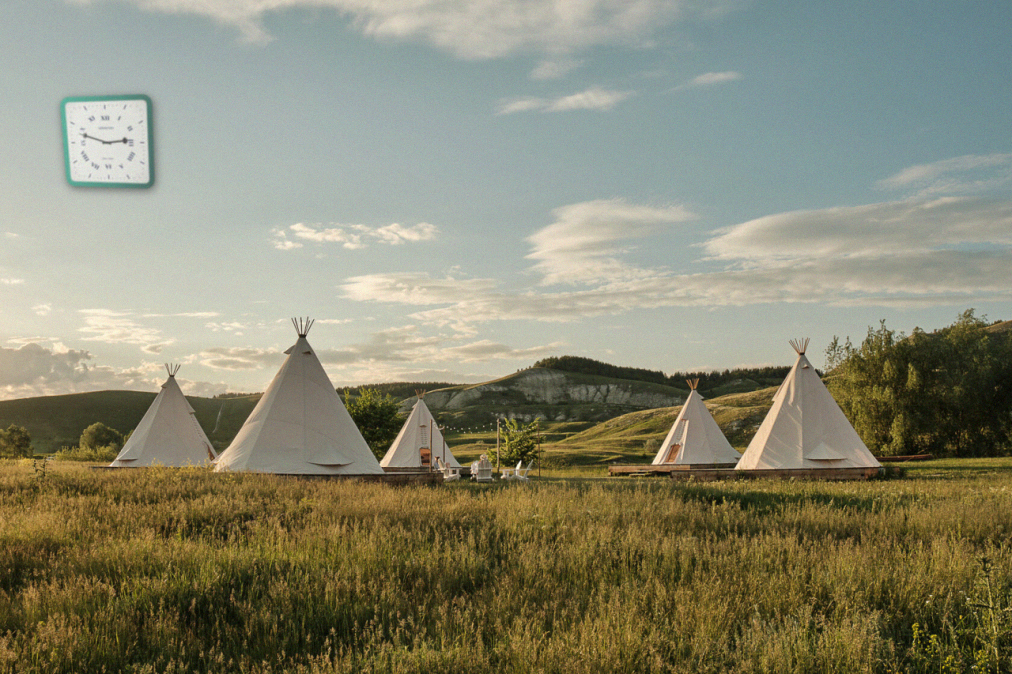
2:48
